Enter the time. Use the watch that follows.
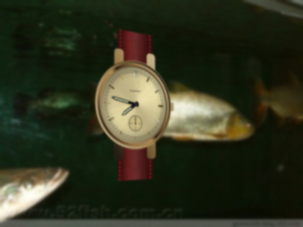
7:47
